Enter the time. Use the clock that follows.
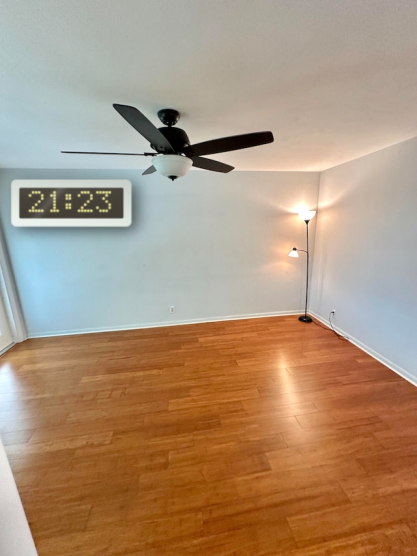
21:23
